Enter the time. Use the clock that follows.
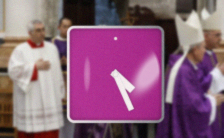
4:26
